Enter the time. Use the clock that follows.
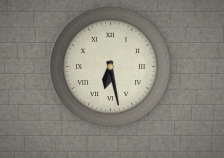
6:28
